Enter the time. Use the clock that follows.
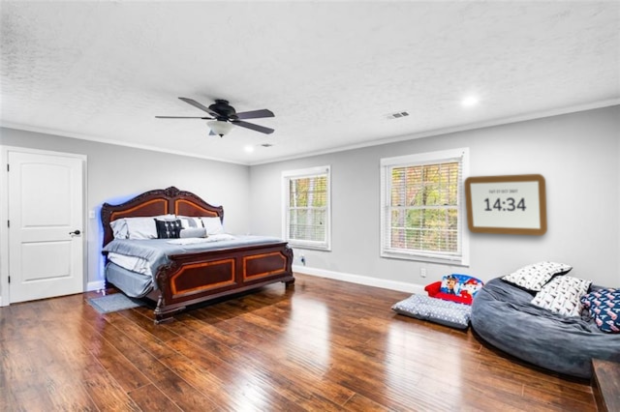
14:34
